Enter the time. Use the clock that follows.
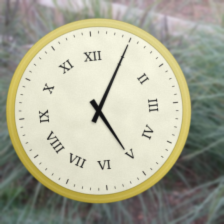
5:05
